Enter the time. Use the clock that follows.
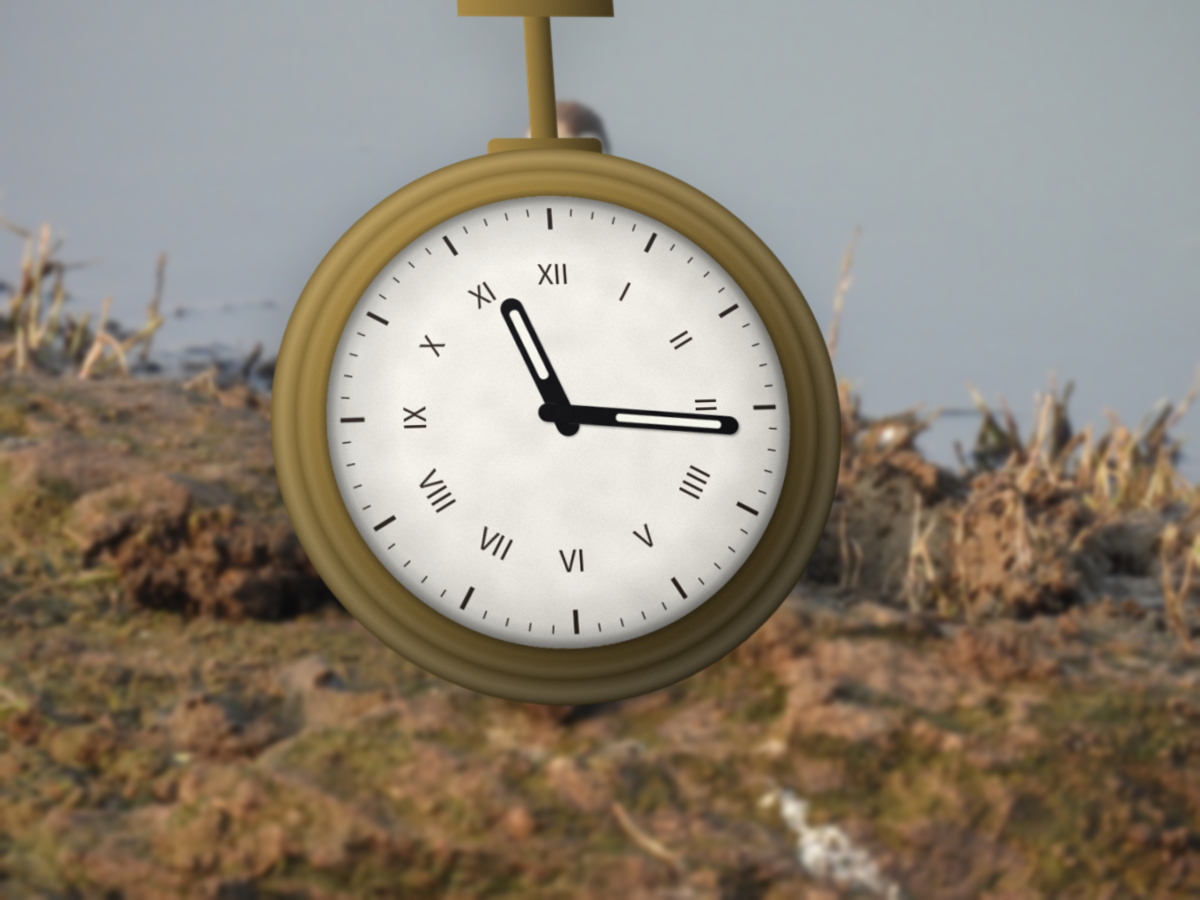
11:16
